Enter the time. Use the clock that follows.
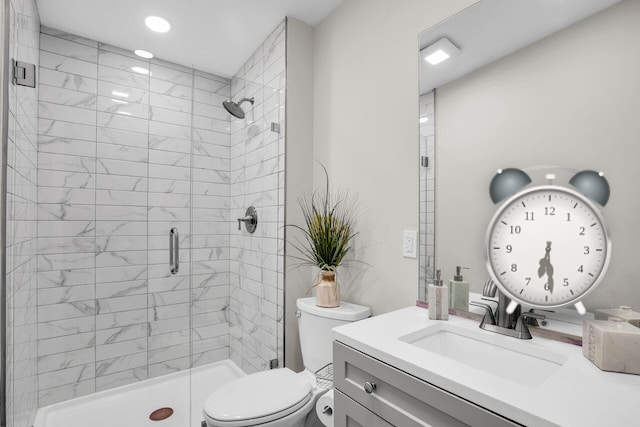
6:29
